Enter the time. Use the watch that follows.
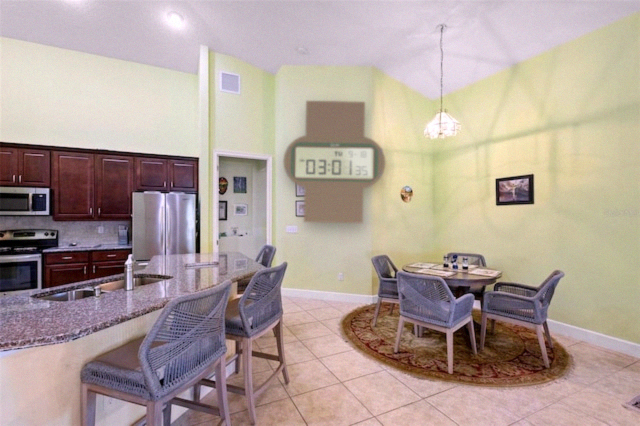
3:01
